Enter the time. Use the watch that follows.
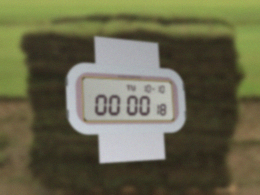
0:00:18
